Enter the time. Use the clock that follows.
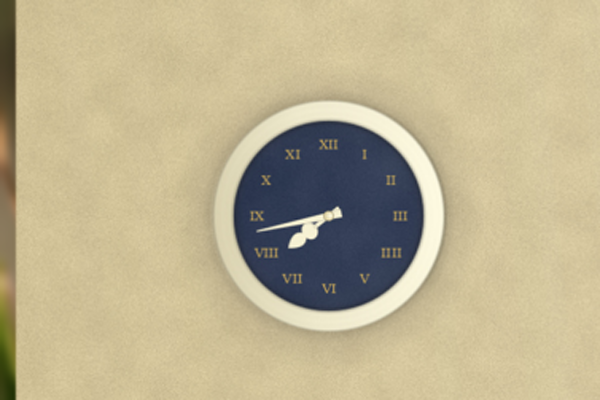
7:43
